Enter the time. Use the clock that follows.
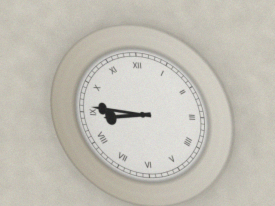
8:46
